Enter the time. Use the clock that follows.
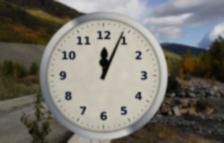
12:04
